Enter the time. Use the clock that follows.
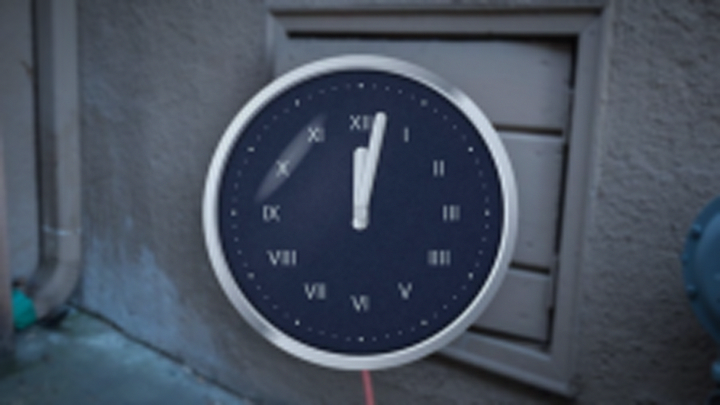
12:02
